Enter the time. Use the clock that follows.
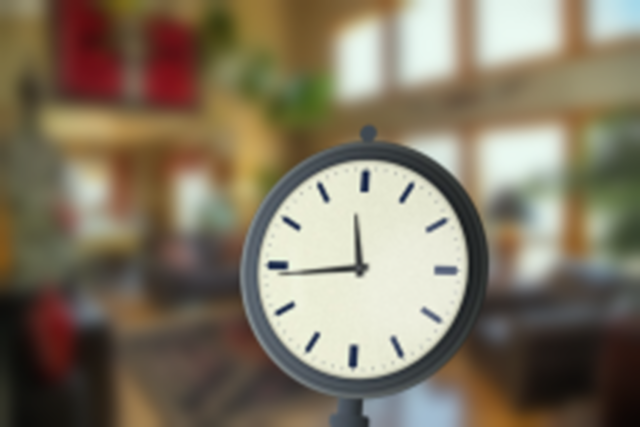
11:44
